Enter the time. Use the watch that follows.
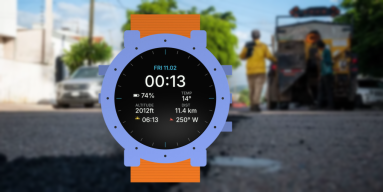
0:13
